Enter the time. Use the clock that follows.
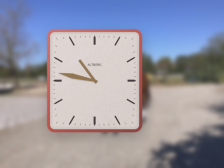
10:47
